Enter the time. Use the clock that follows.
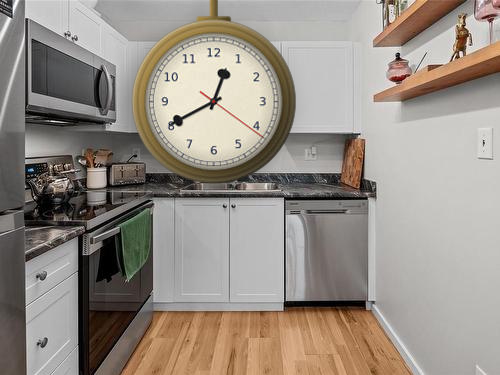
12:40:21
